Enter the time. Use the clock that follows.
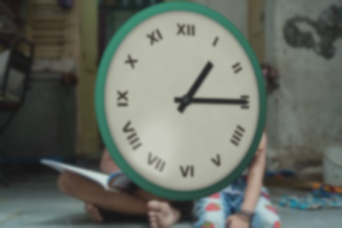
1:15
